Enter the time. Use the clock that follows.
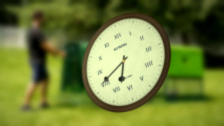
6:41
